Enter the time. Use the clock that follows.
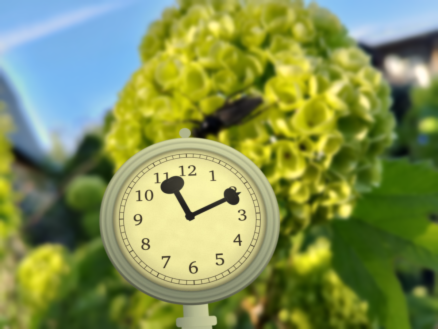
11:11
